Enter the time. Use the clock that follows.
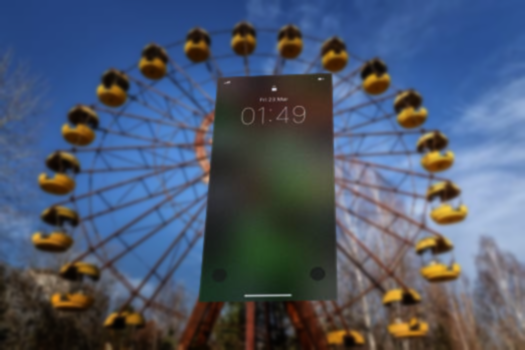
1:49
